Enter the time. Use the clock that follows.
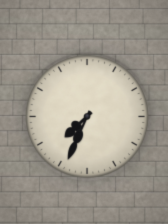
7:34
